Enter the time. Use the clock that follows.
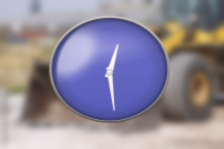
12:29
